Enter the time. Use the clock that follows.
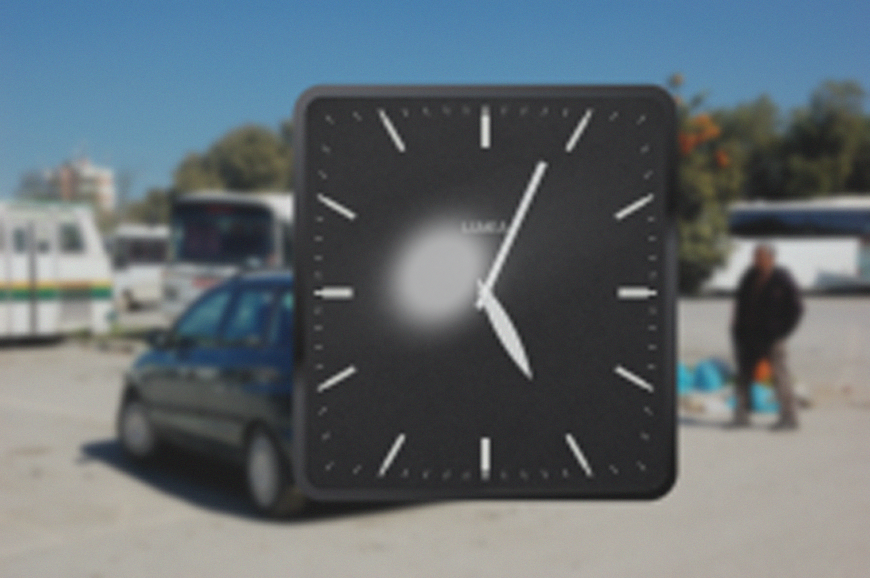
5:04
